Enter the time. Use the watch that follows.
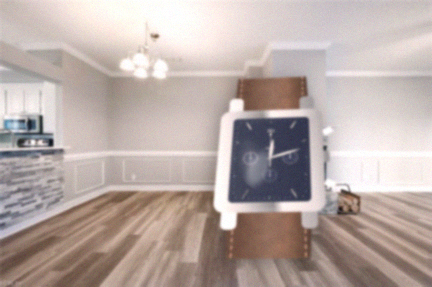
12:12
